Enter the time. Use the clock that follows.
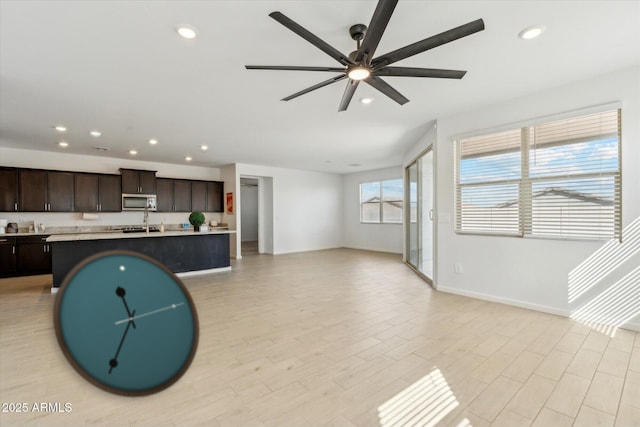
11:35:13
